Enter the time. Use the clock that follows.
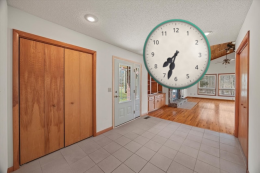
7:33
